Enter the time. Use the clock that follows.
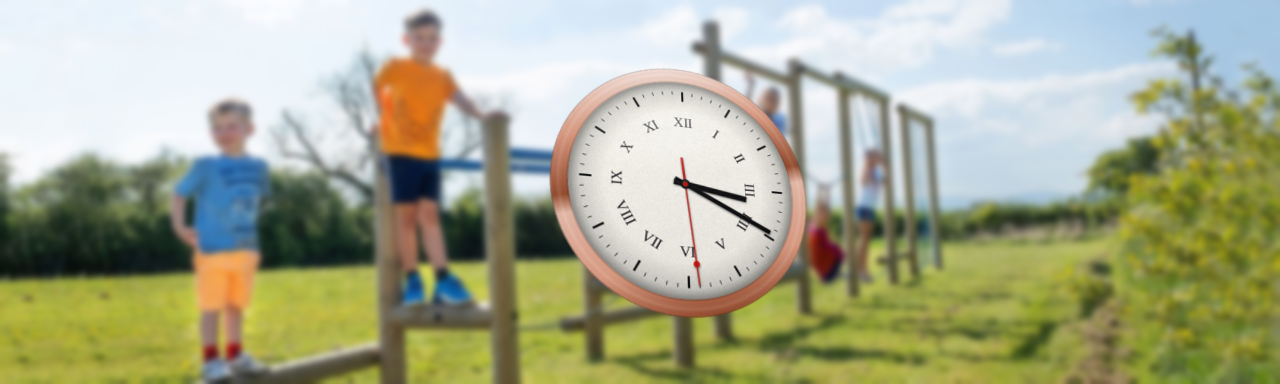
3:19:29
